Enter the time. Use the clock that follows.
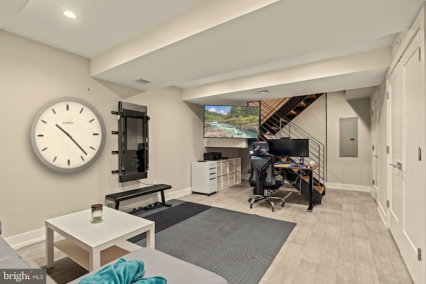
10:23
